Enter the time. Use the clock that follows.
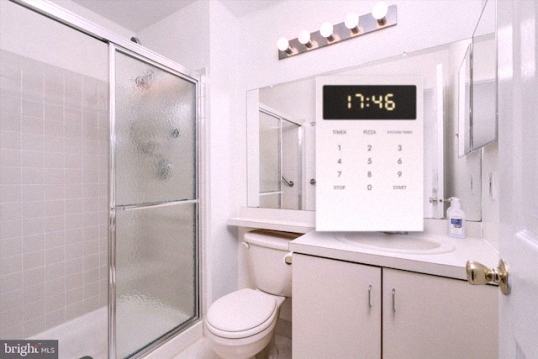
17:46
